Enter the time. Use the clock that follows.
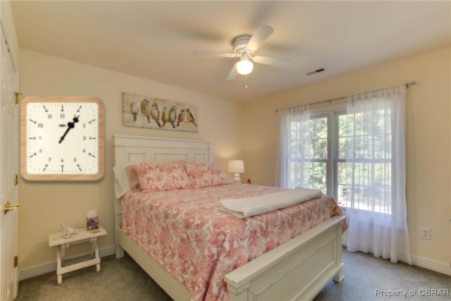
1:06
